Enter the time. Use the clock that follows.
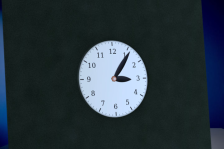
3:06
